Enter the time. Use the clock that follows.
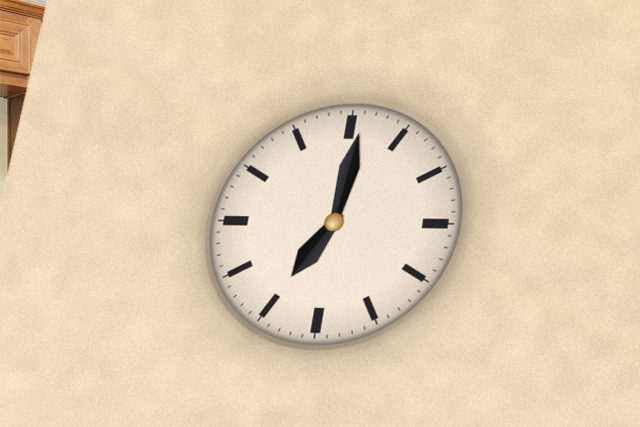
7:01
